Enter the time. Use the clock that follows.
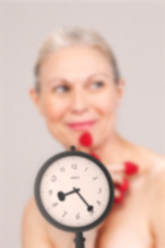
8:24
